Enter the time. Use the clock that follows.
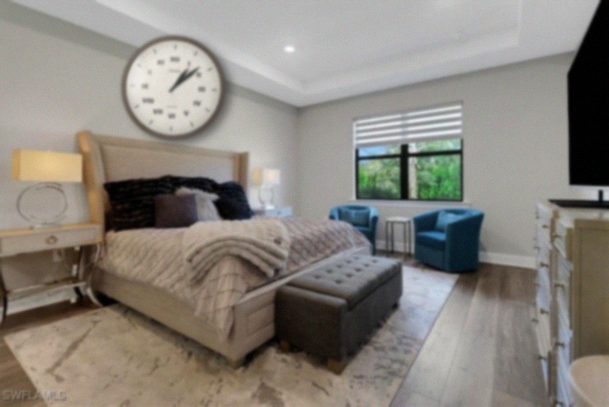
1:08
